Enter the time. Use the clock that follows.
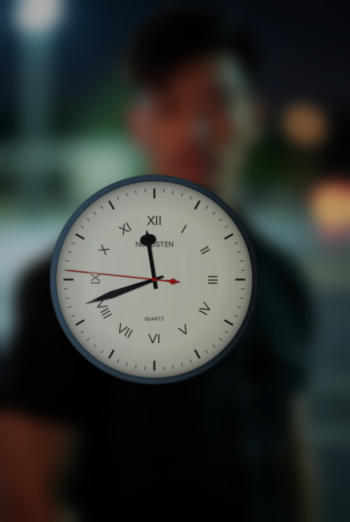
11:41:46
